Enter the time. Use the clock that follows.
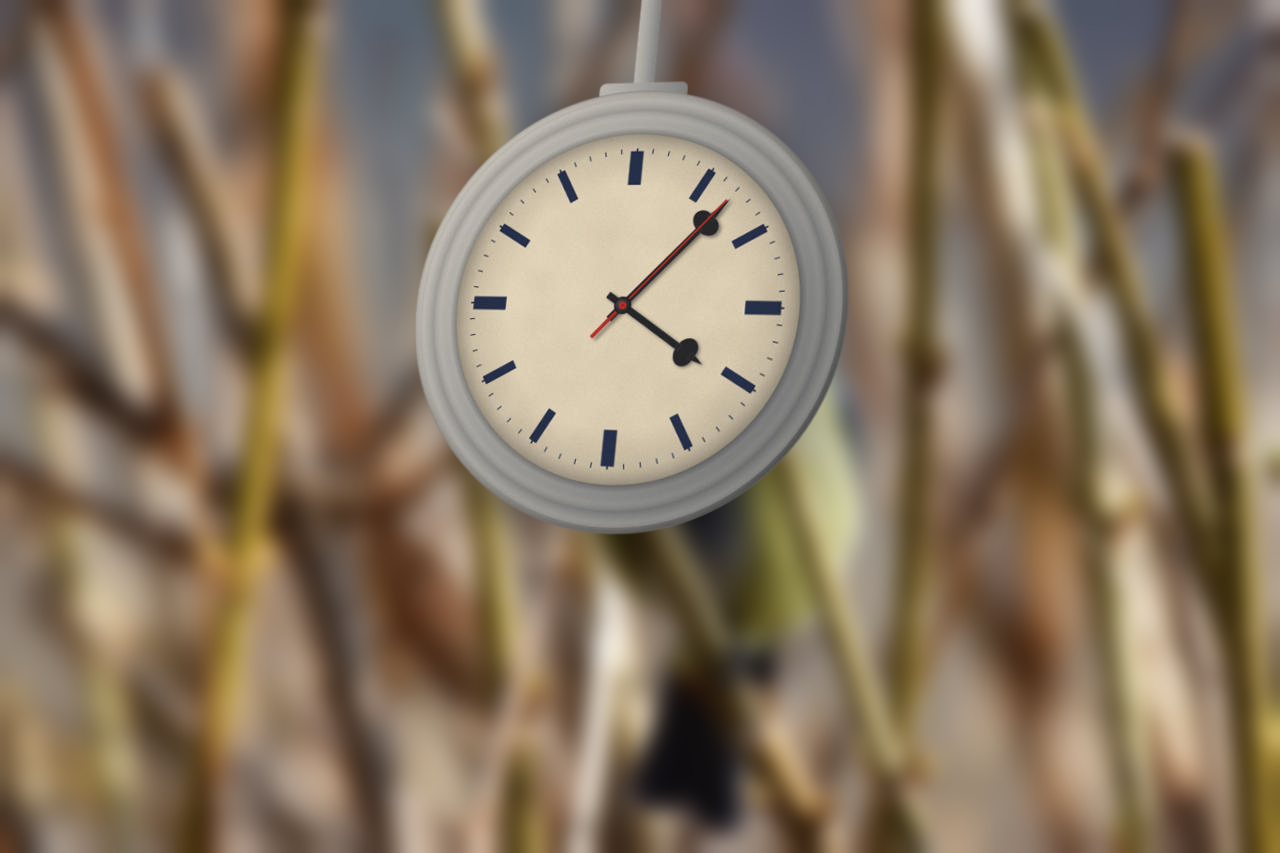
4:07:07
